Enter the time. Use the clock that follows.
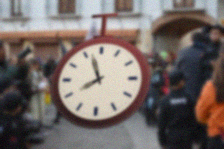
7:57
